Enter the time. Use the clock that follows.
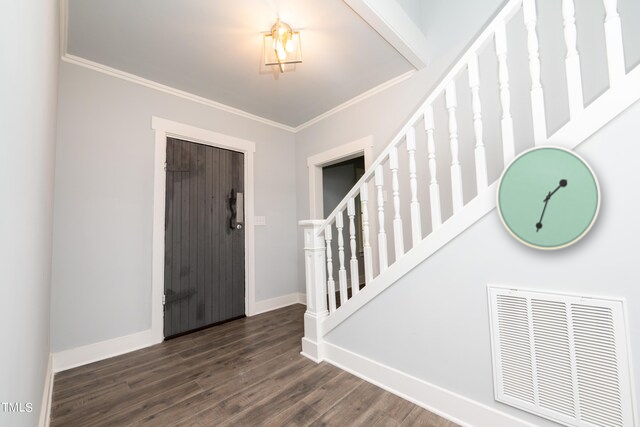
1:33
